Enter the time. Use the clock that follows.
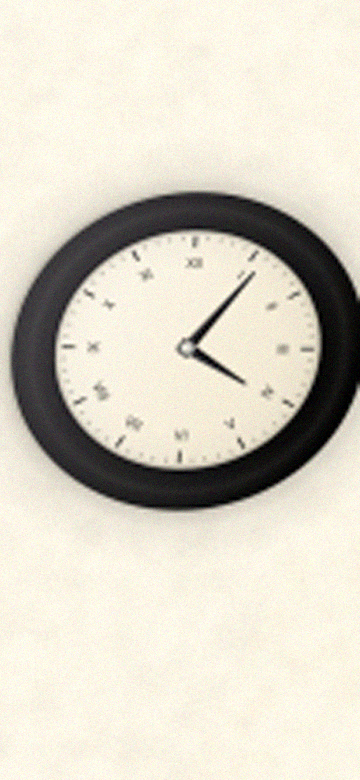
4:06
